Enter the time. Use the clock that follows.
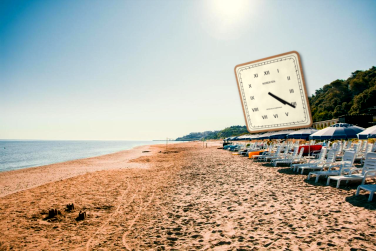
4:21
